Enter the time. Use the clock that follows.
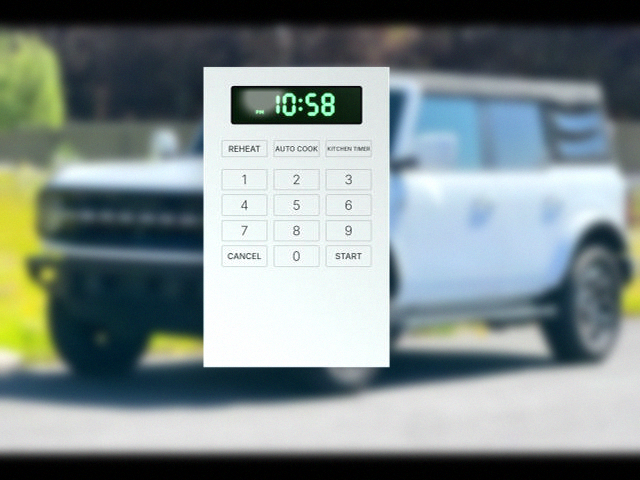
10:58
